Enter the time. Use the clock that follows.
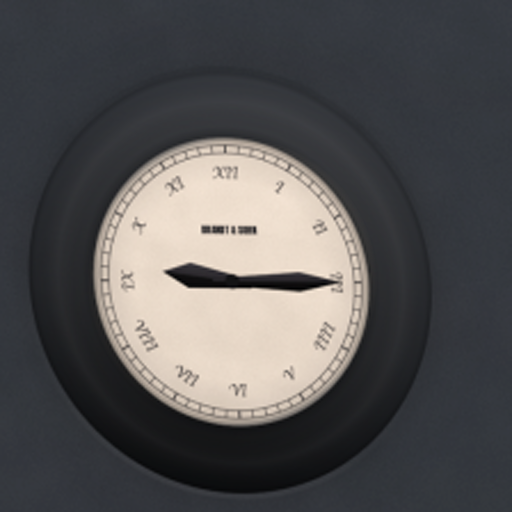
9:15
